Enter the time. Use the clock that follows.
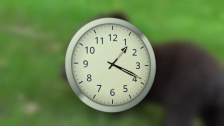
1:19
